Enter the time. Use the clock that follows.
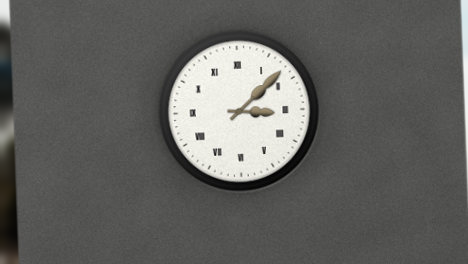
3:08
